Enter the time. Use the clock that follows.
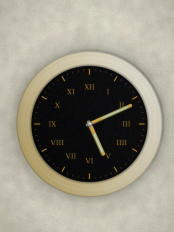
5:11
